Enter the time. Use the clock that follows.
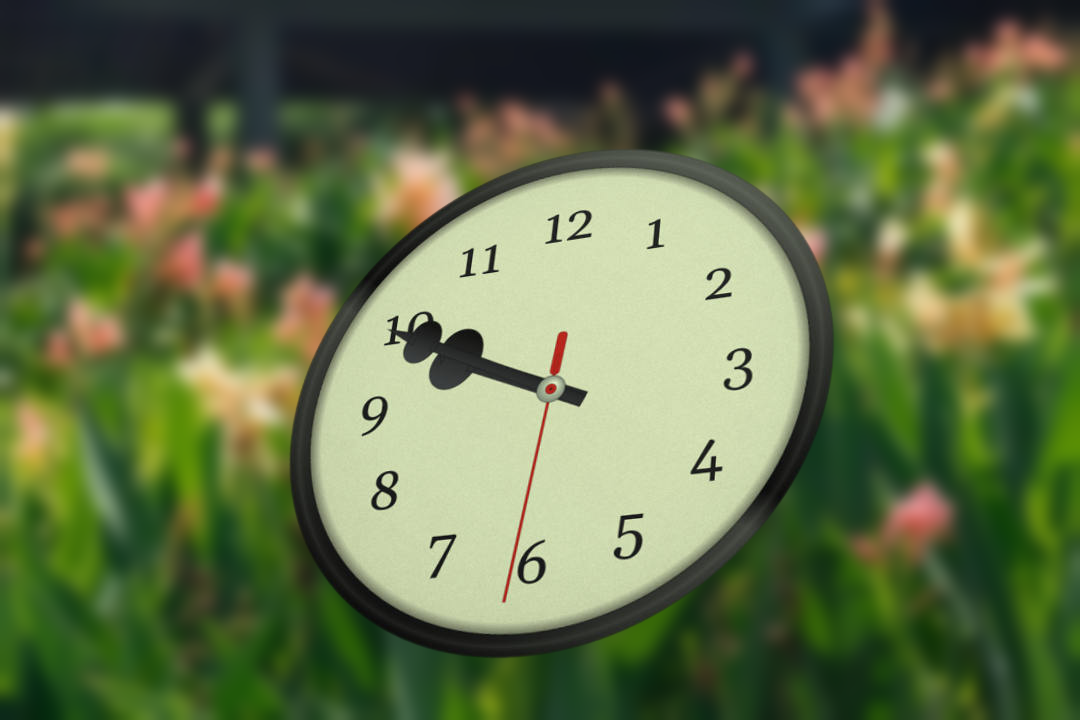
9:49:31
